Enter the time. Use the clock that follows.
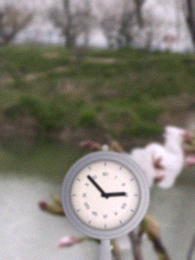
2:53
